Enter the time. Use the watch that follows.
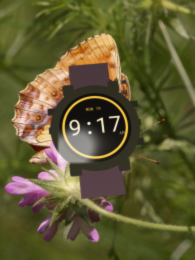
9:17
